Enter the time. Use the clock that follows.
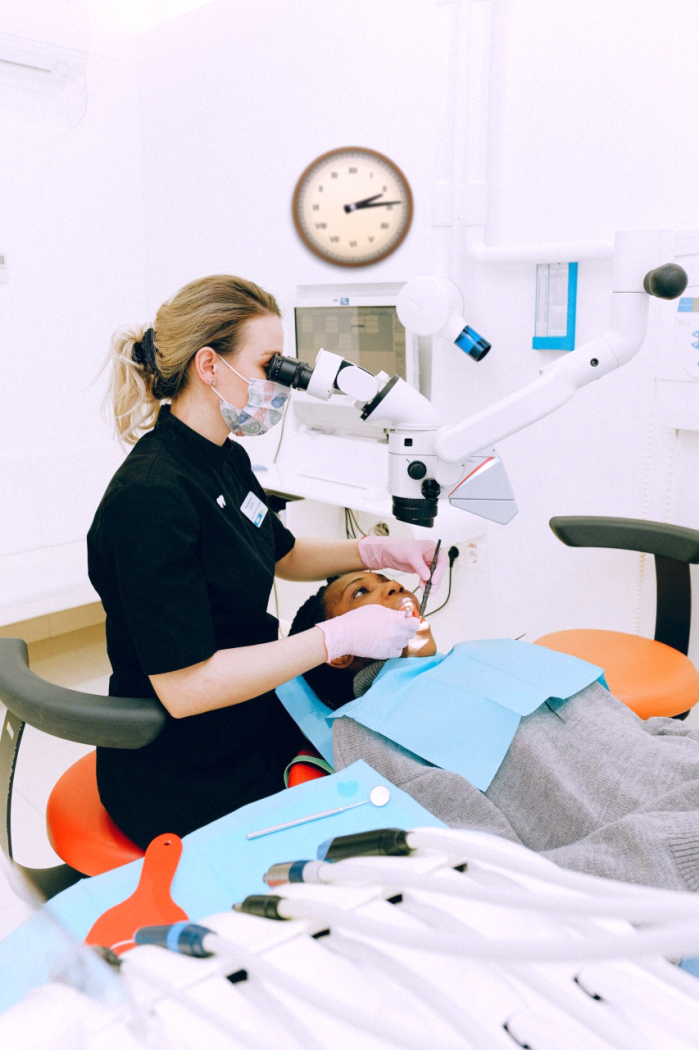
2:14
